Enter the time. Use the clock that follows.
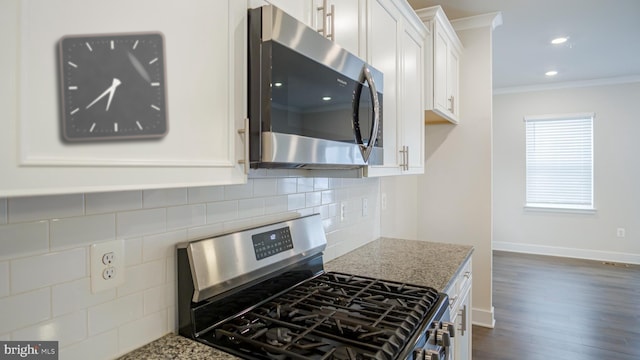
6:39
